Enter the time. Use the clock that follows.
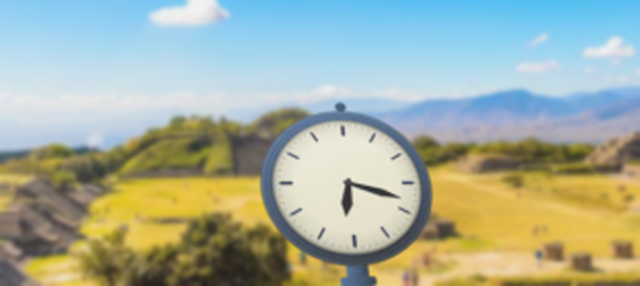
6:18
